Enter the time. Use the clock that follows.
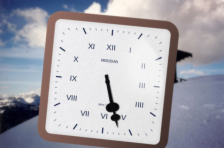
5:27
